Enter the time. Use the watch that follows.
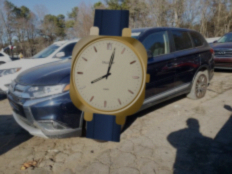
8:02
